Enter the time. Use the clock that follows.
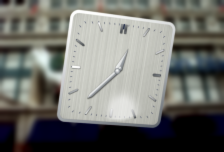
12:37
